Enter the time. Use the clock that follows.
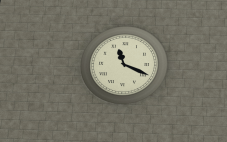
11:19
